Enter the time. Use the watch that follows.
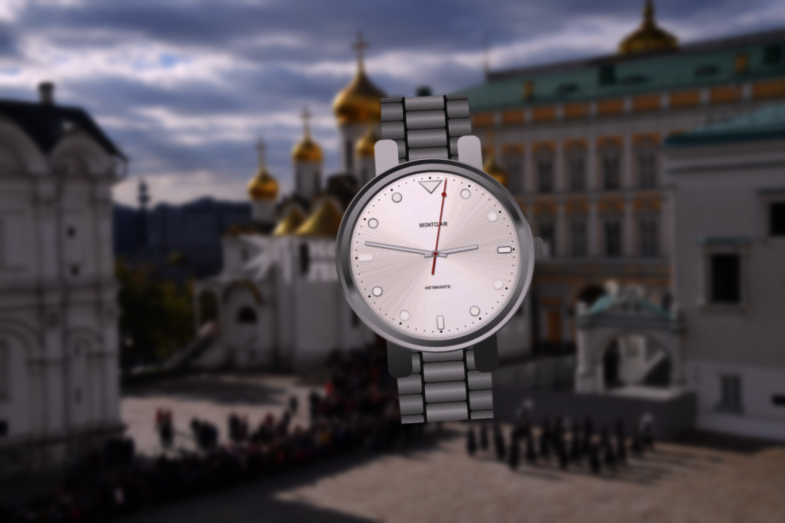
2:47:02
